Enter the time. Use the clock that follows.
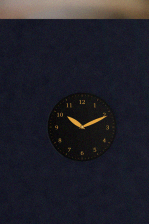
10:11
